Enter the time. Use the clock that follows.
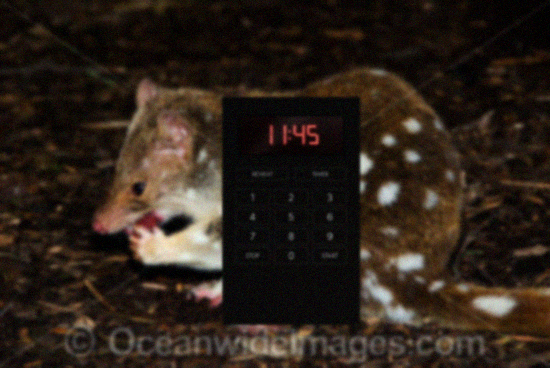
11:45
